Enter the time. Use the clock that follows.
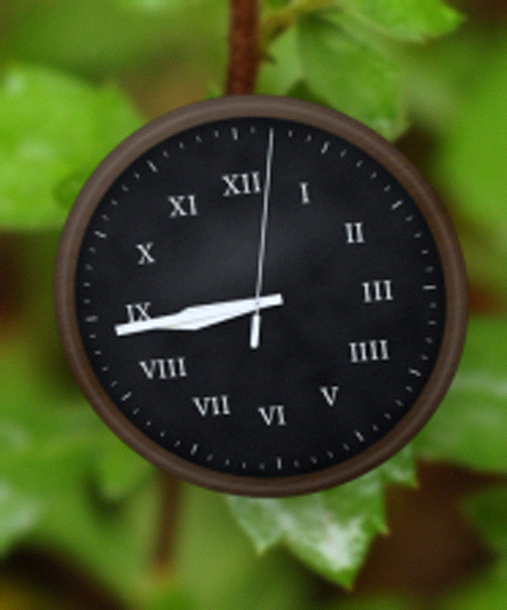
8:44:02
